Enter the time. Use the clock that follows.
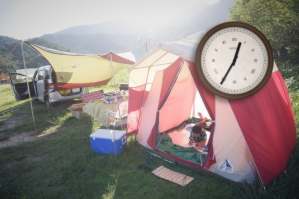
12:35
